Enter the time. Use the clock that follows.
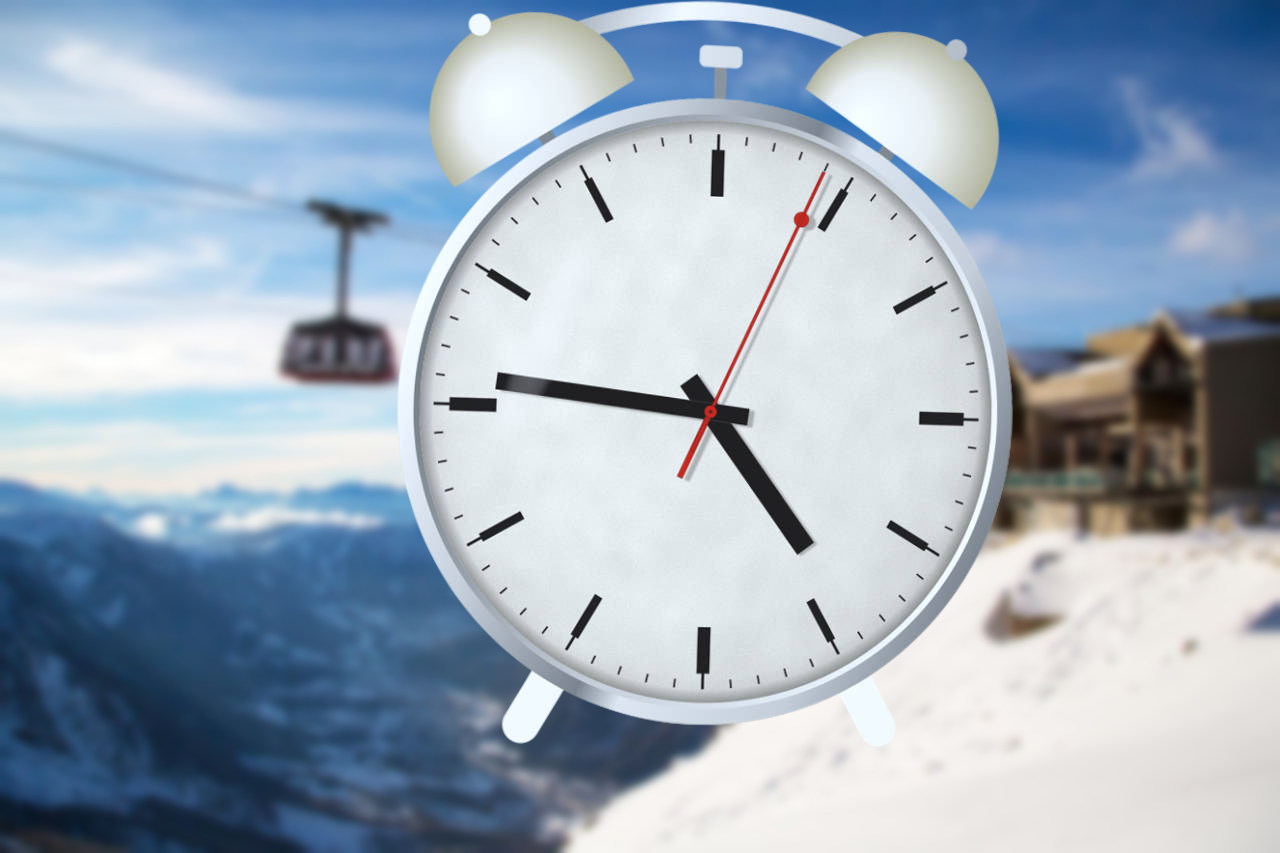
4:46:04
